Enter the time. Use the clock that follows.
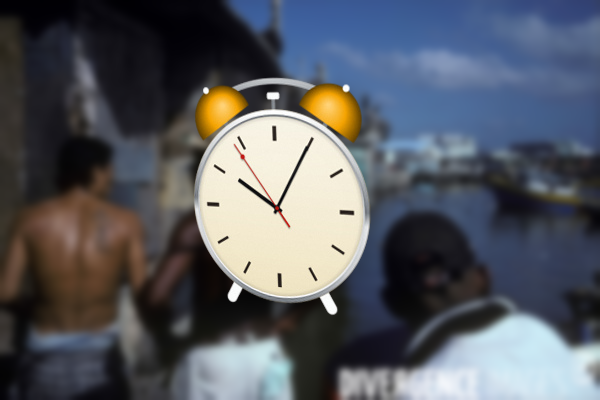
10:04:54
